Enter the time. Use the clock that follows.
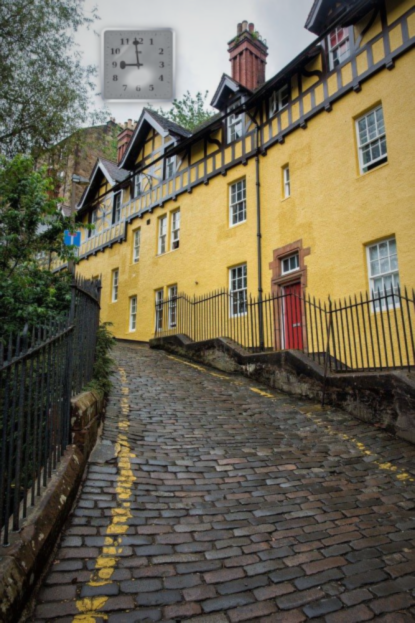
8:59
